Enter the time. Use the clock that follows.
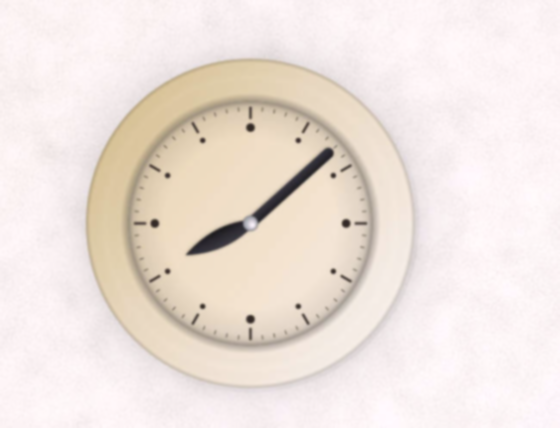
8:08
